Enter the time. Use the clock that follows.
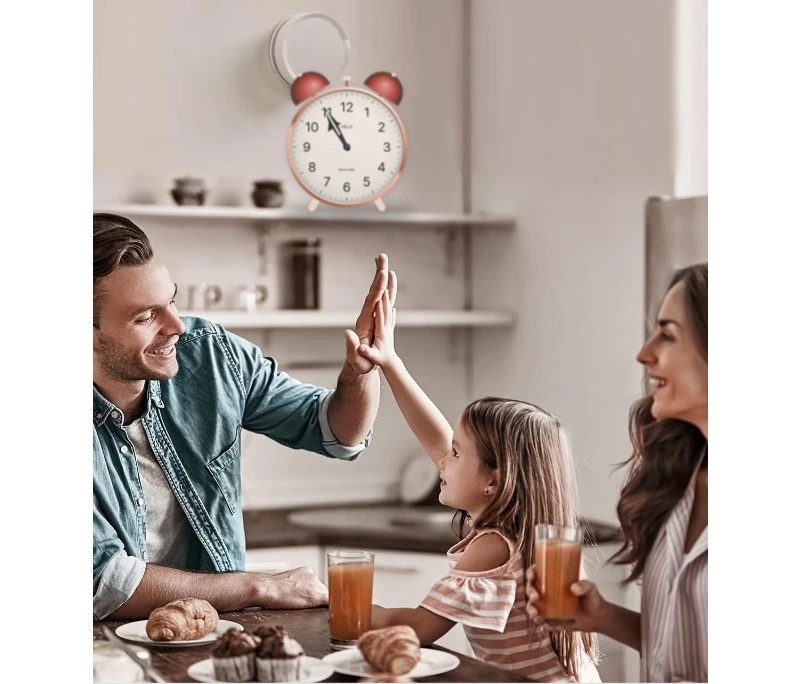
10:55
